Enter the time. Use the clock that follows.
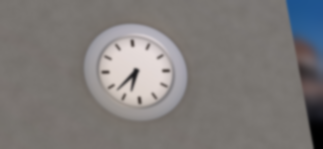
6:38
